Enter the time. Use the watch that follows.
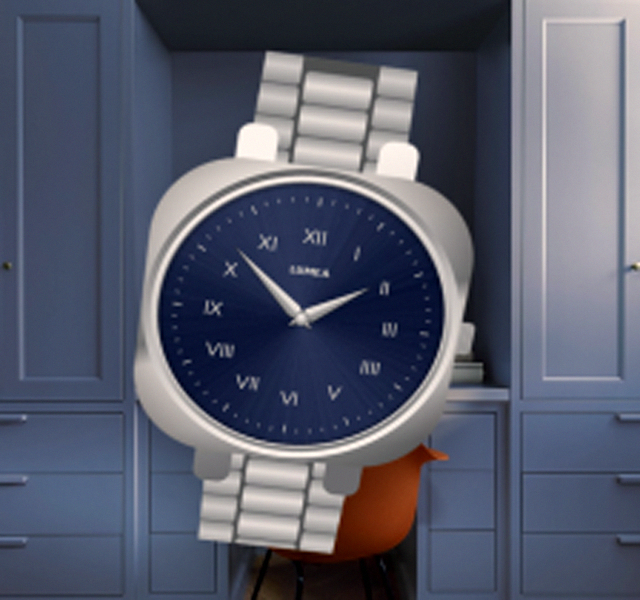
1:52
